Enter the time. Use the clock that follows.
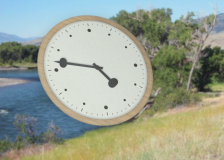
4:47
